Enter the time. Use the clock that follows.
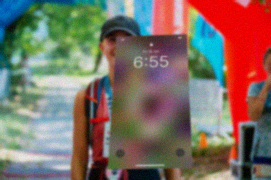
6:55
